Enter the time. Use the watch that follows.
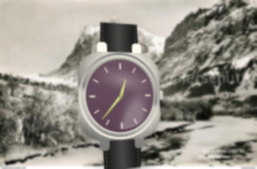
12:37
